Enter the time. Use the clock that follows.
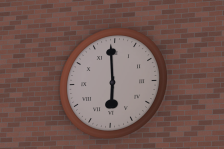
5:59
